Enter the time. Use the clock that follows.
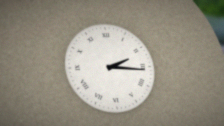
2:16
